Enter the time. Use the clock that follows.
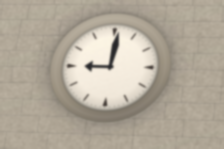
9:01
